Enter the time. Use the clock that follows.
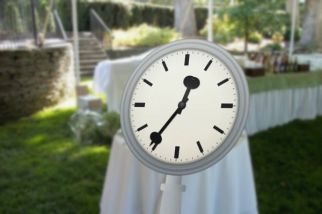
12:36
